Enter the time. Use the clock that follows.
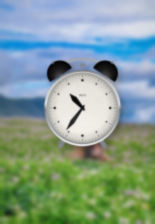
10:36
